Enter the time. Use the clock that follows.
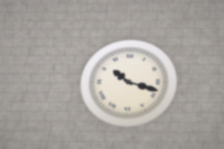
10:18
